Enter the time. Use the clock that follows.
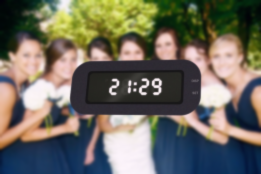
21:29
